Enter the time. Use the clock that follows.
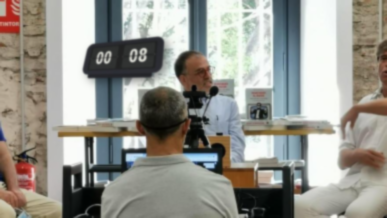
0:08
